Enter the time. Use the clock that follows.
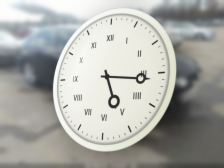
5:16
